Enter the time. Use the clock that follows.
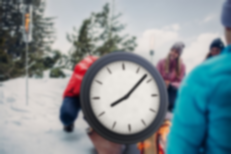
8:08
